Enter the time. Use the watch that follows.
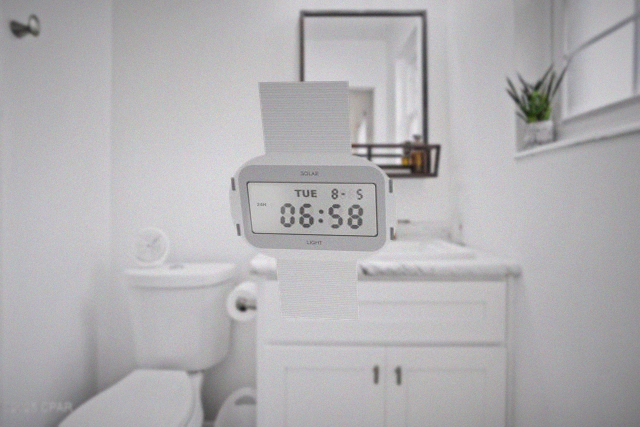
6:58
